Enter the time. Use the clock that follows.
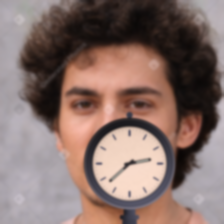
2:38
